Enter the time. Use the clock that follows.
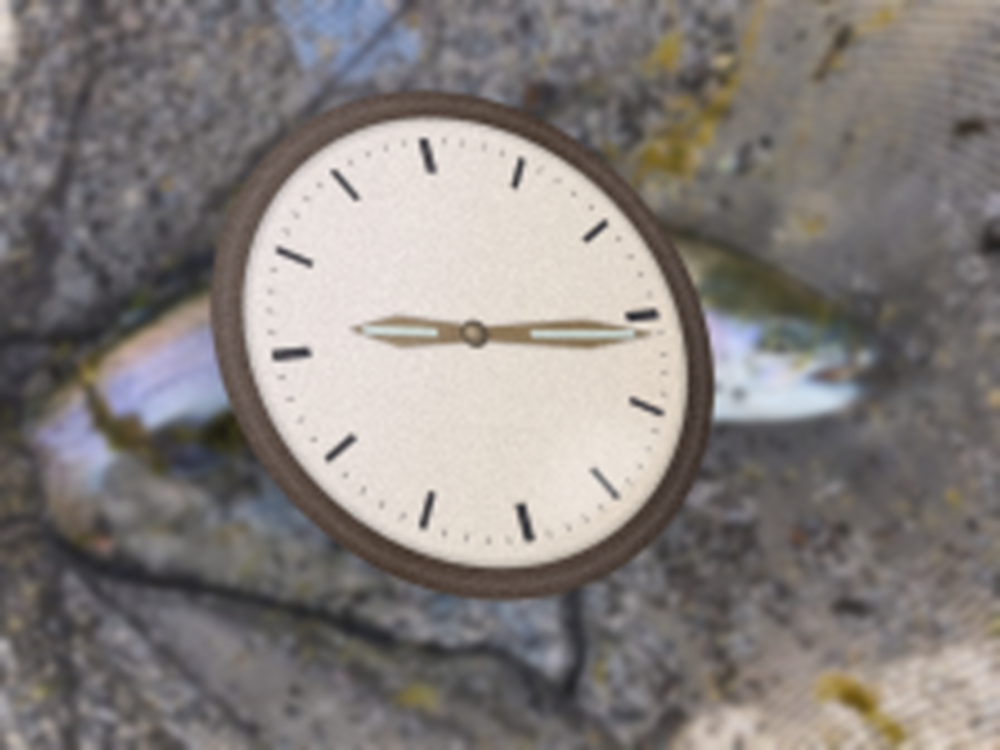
9:16
